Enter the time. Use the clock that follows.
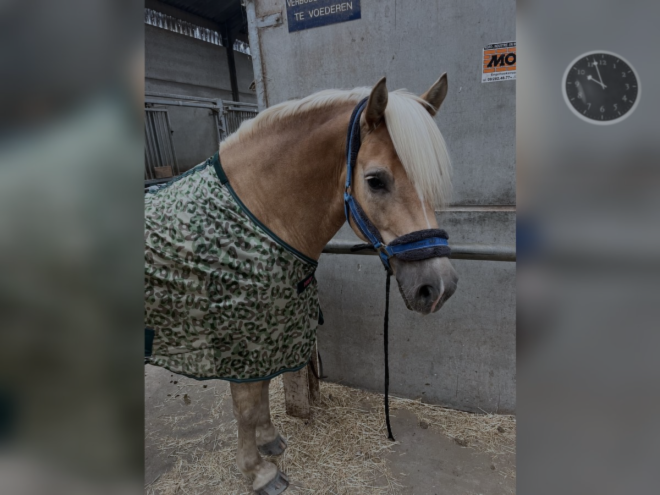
9:57
